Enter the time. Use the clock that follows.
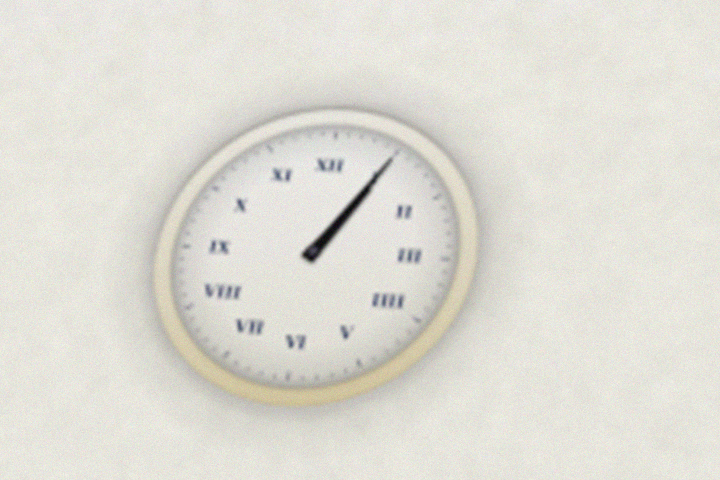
1:05
